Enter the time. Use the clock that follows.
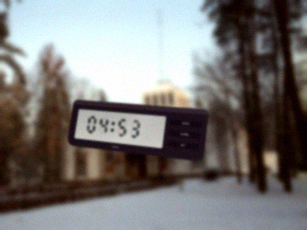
4:53
